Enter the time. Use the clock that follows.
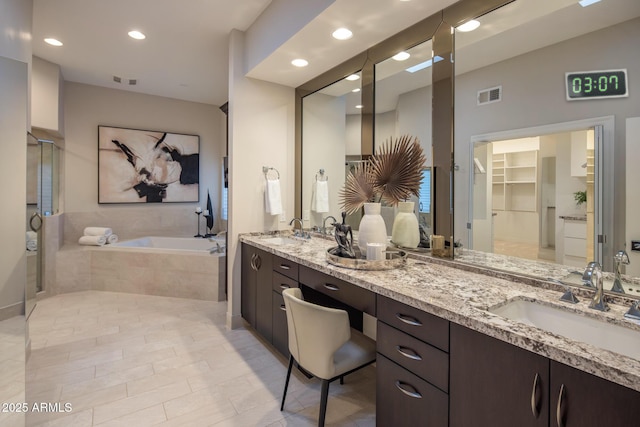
3:07
